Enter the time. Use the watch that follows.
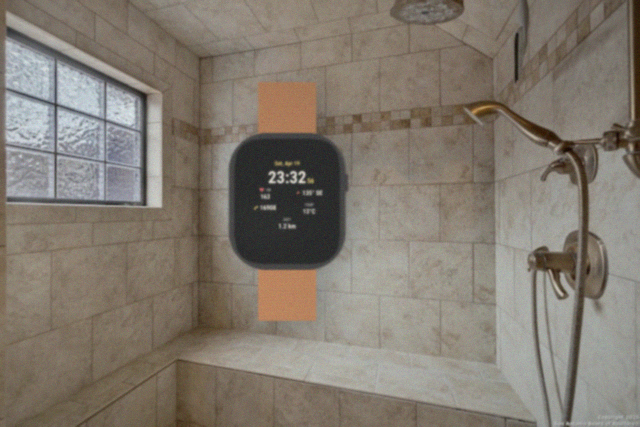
23:32
